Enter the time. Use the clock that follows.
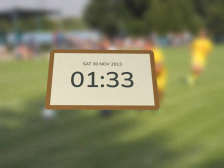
1:33
